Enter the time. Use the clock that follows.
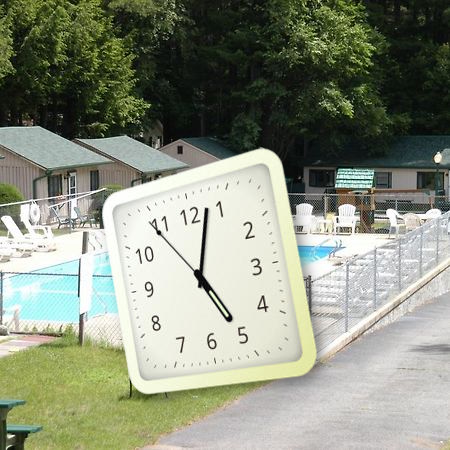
5:02:54
